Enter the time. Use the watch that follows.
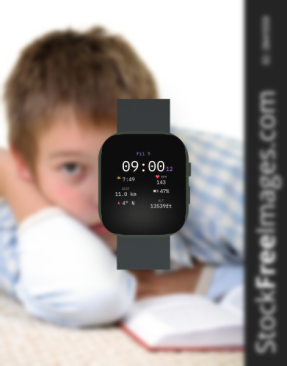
9:00
